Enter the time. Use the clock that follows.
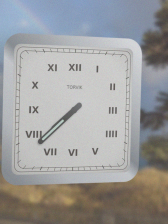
7:38
